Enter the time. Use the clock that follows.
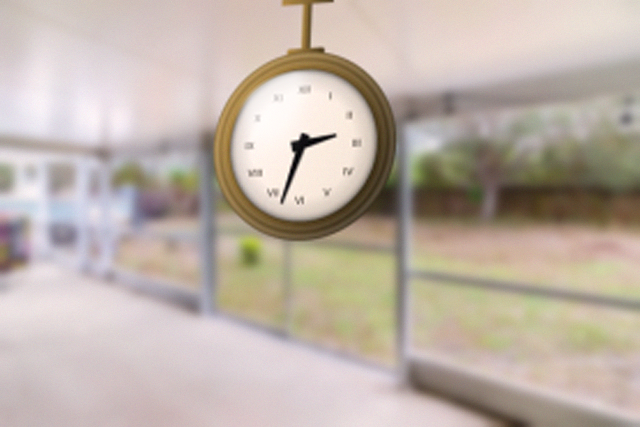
2:33
